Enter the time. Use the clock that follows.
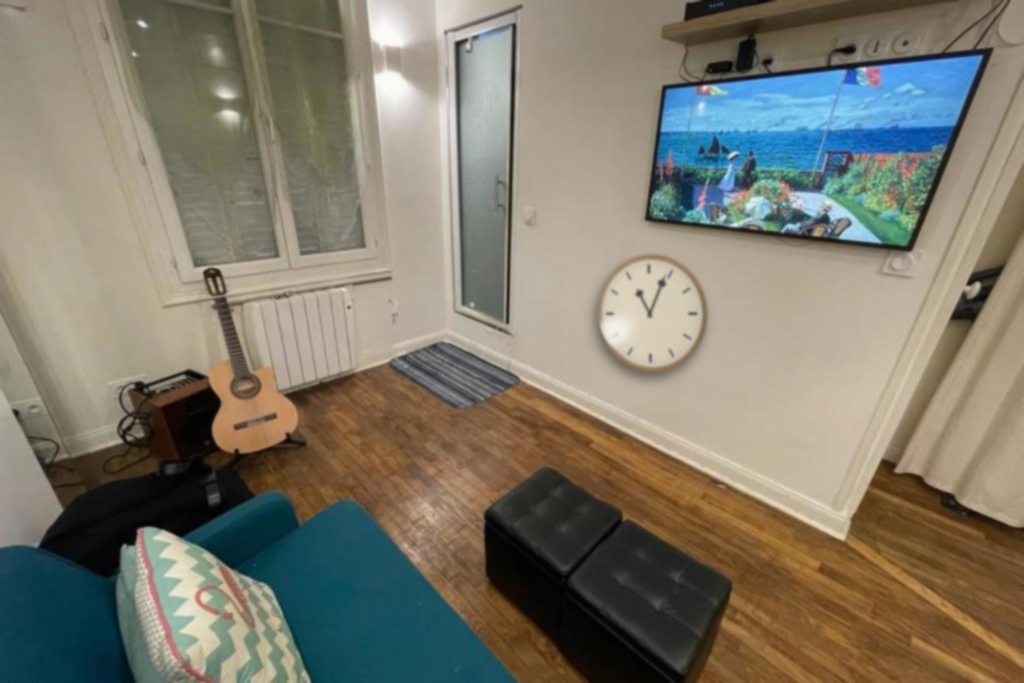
11:04
